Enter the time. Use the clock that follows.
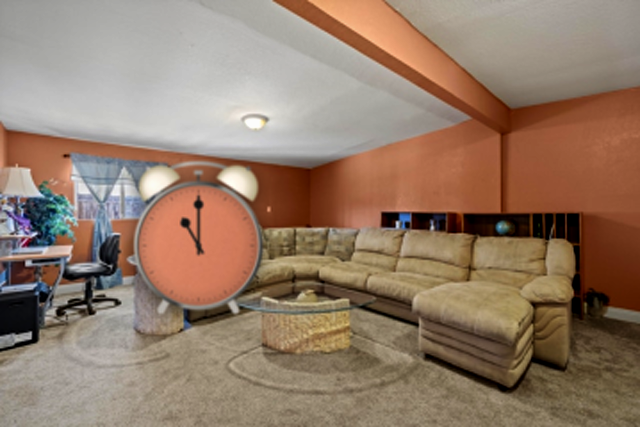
11:00
